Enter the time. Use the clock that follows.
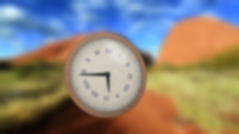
5:44
